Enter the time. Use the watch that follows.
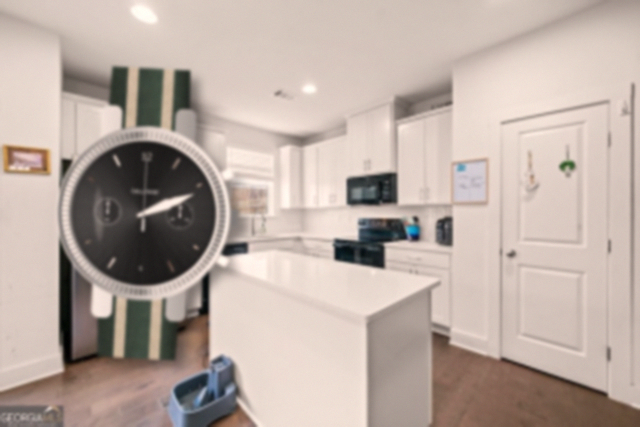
2:11
